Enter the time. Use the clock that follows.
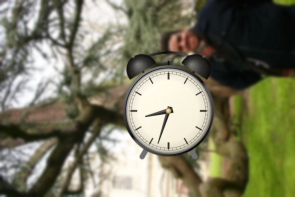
8:33
